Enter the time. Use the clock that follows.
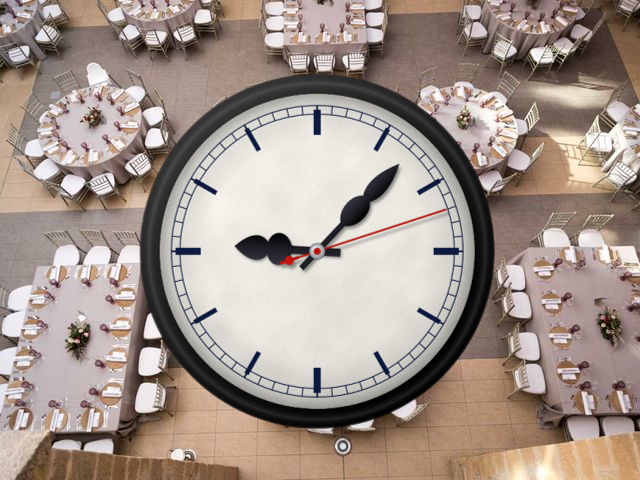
9:07:12
